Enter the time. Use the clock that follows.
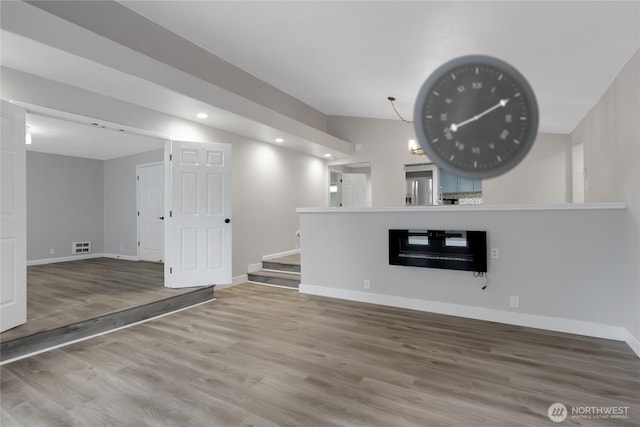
8:10
